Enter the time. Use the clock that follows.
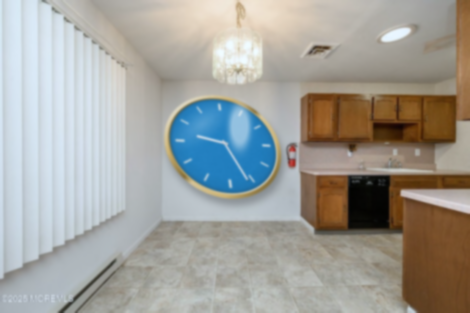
9:26
